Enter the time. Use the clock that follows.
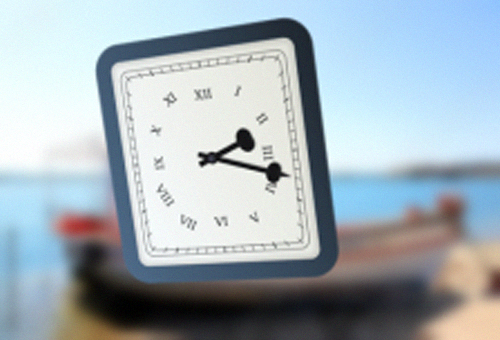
2:18
